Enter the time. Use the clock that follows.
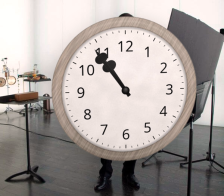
10:54
